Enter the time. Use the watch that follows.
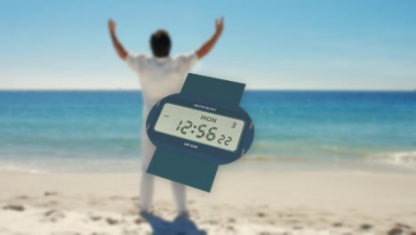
12:56:22
